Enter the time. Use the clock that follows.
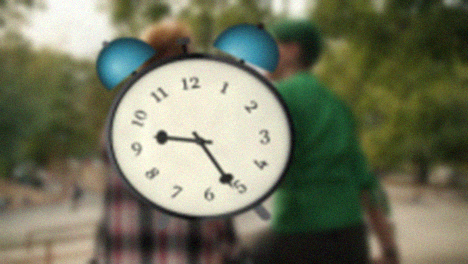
9:26
